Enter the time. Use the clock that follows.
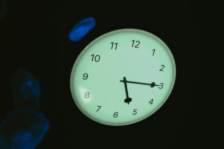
5:15
